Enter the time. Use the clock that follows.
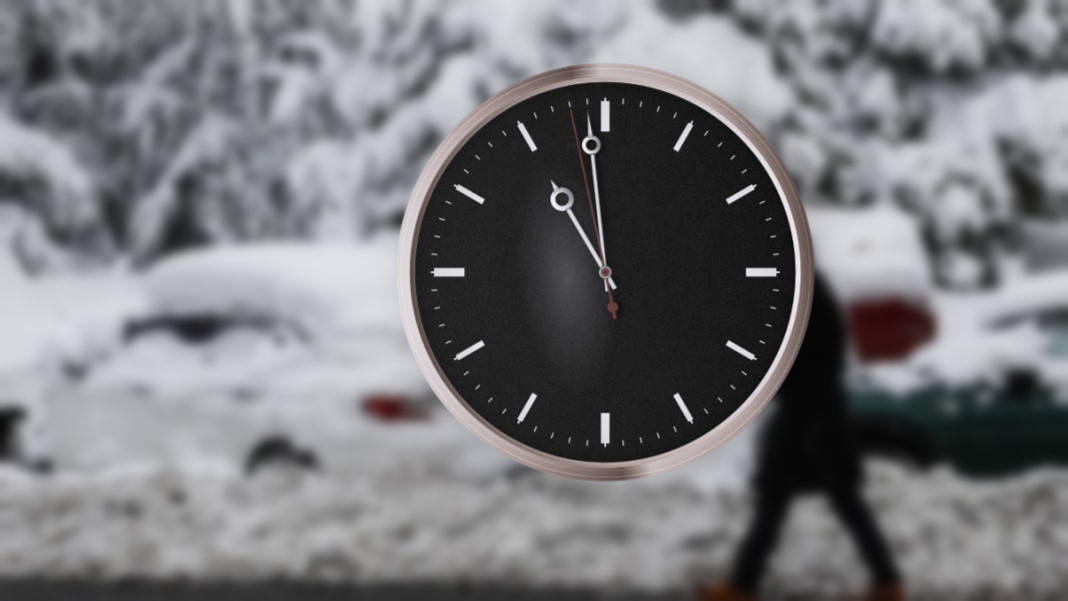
10:58:58
